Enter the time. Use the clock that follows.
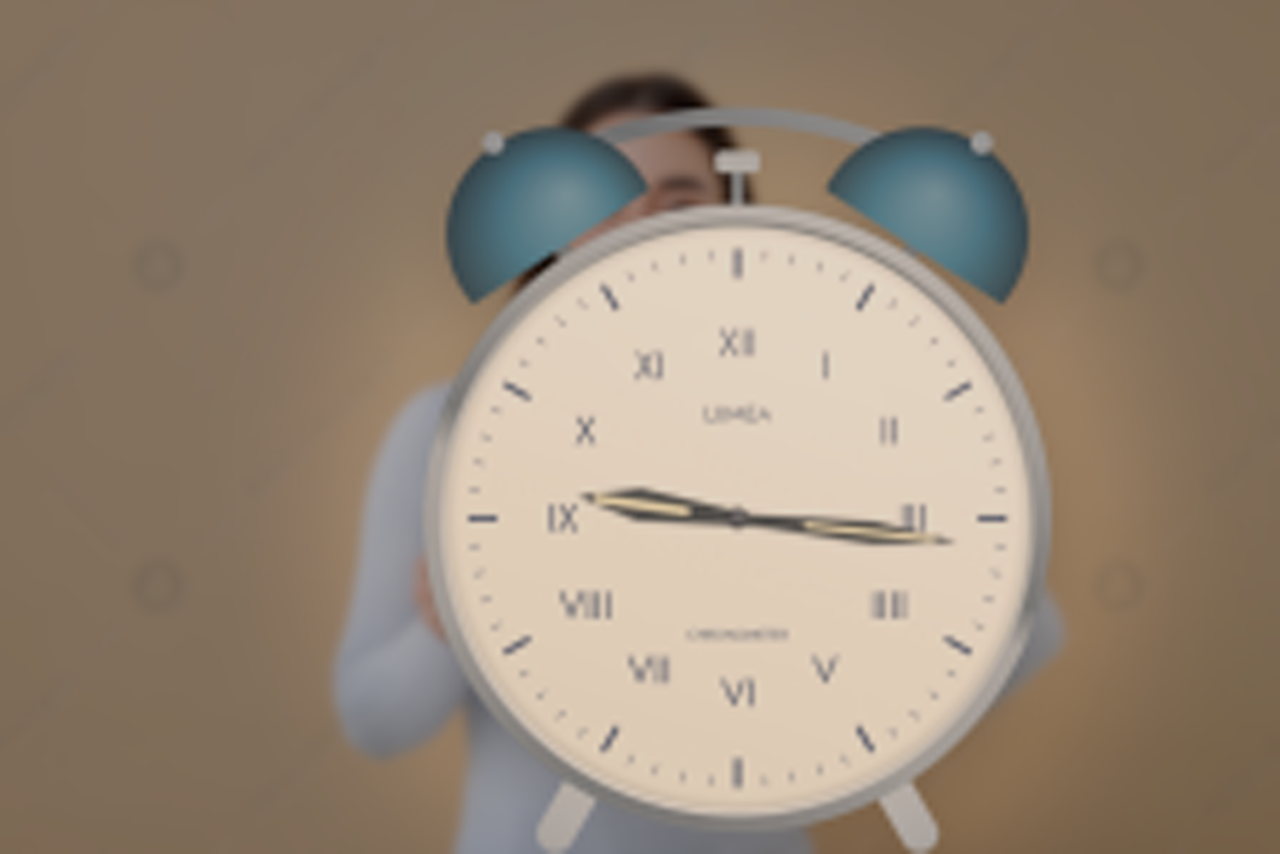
9:16
